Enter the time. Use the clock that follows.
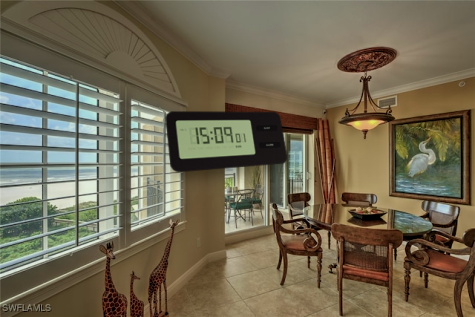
15:09:01
